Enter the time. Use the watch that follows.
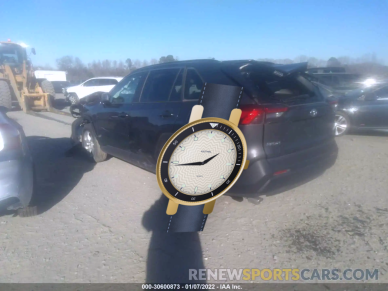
1:44
